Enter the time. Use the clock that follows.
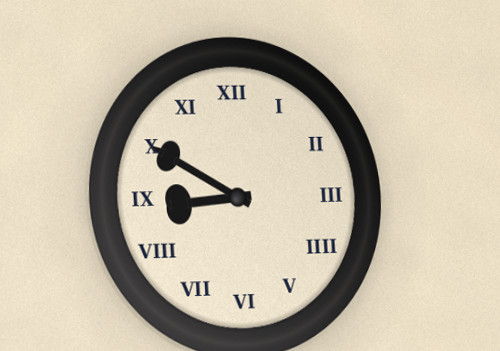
8:50
